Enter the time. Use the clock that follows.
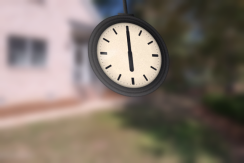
6:00
